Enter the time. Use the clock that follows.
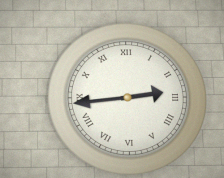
2:44
